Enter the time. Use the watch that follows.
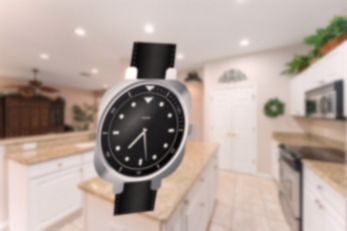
7:28
